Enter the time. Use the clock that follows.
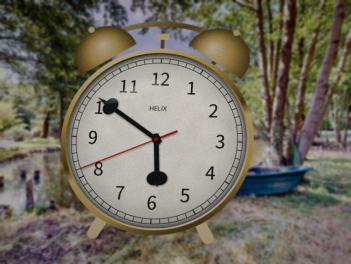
5:50:41
